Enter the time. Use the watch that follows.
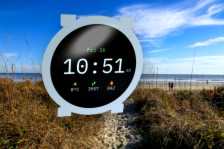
10:51
